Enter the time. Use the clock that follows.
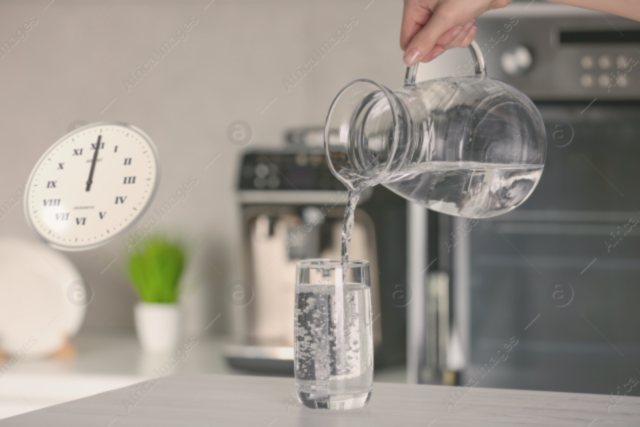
12:00
